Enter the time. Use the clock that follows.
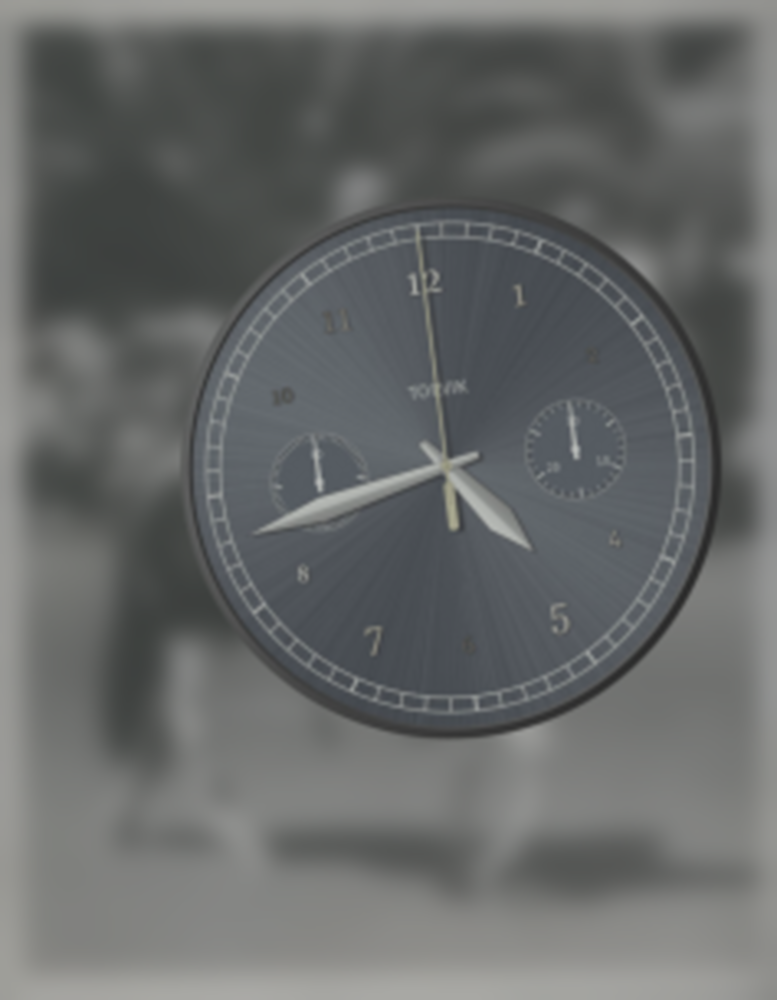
4:43
